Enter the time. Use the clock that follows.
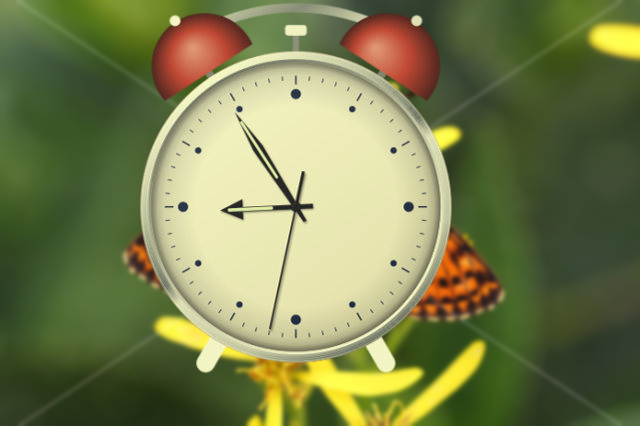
8:54:32
